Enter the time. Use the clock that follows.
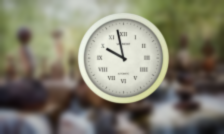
9:58
